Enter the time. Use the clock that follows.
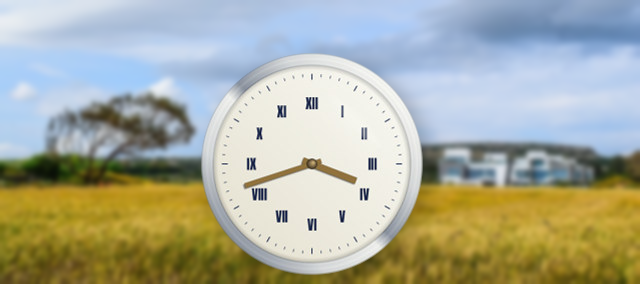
3:42
